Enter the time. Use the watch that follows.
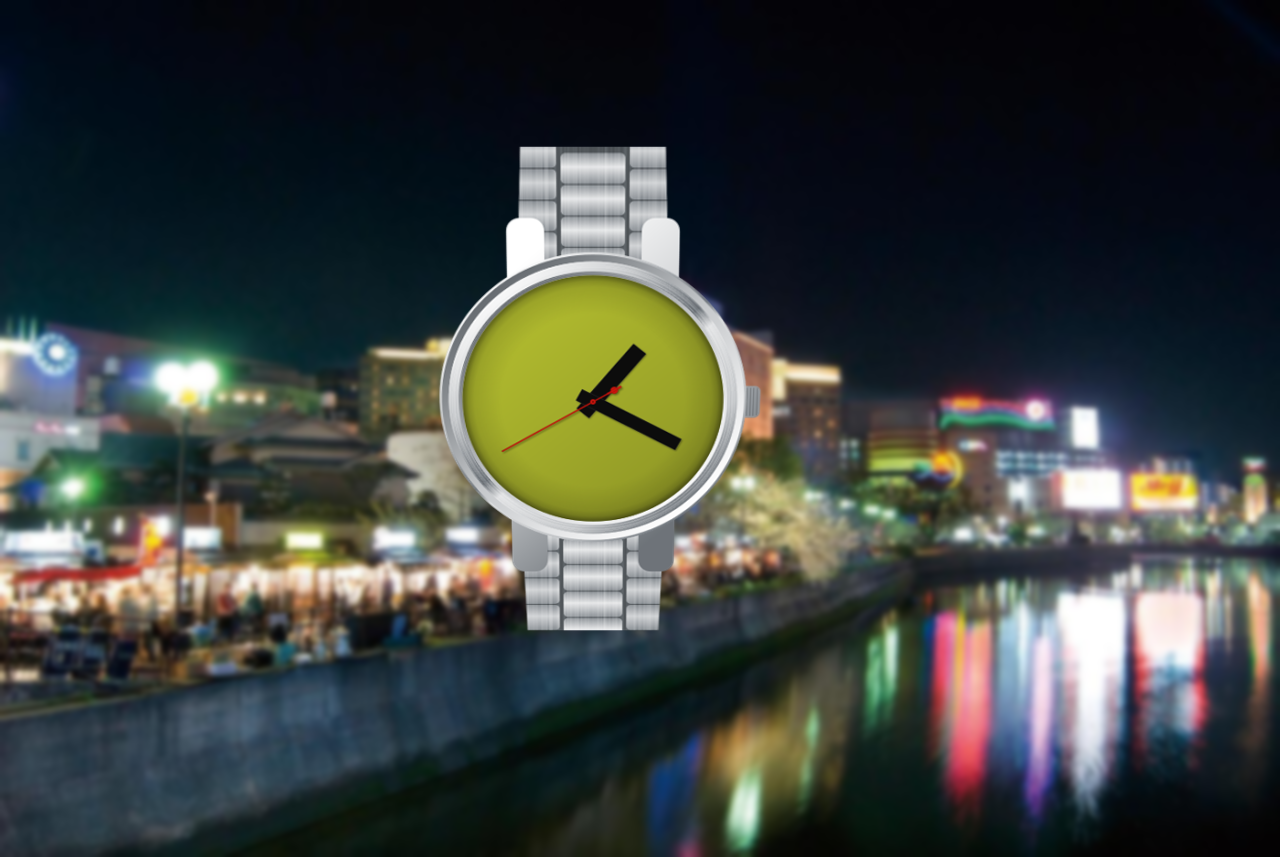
1:19:40
